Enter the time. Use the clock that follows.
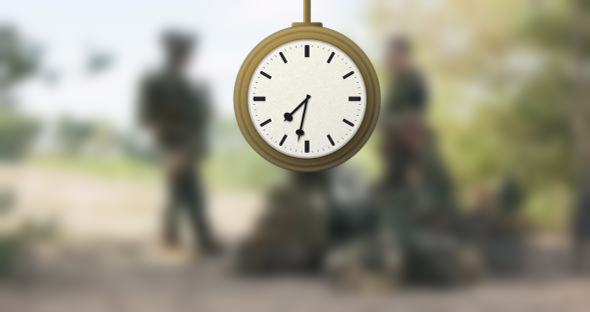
7:32
